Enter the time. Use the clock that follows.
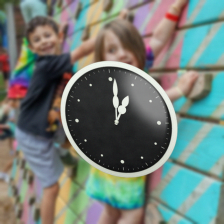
1:01
